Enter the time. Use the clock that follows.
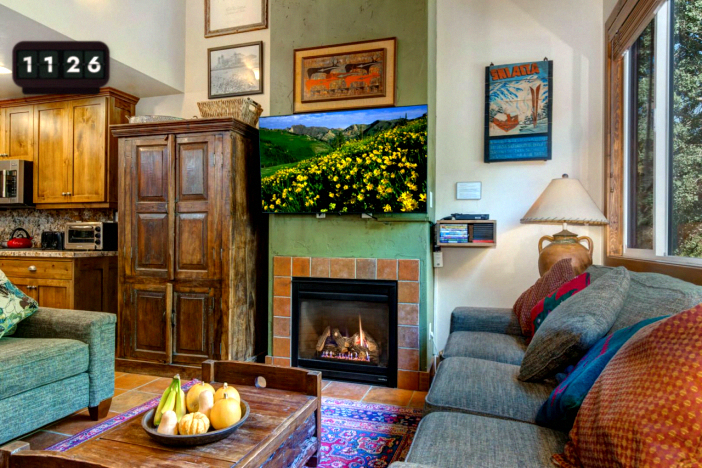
11:26
